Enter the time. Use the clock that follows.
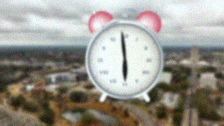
5:59
